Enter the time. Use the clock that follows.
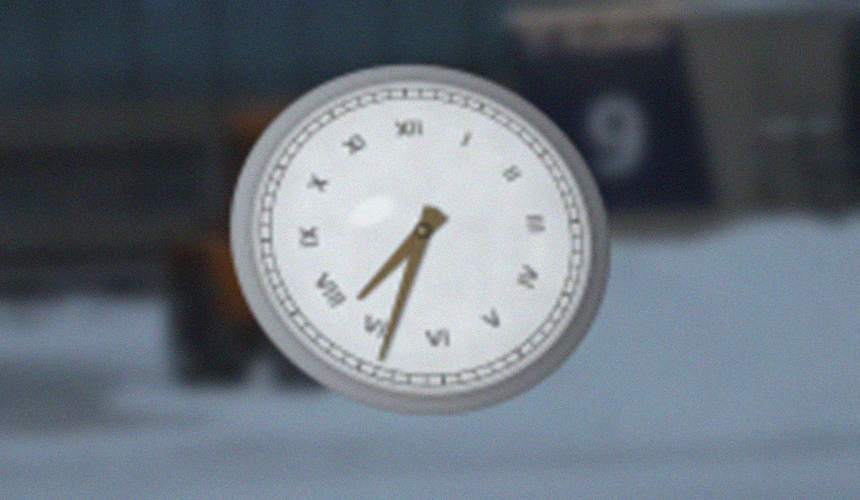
7:34
